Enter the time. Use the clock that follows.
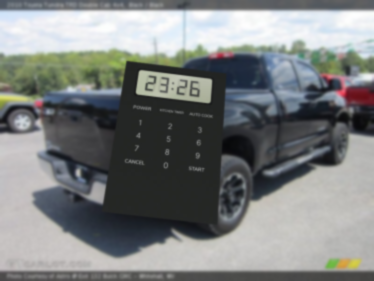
23:26
